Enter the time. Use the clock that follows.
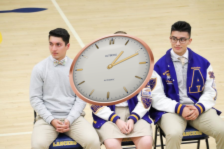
1:11
